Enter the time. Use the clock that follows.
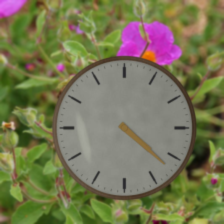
4:22
